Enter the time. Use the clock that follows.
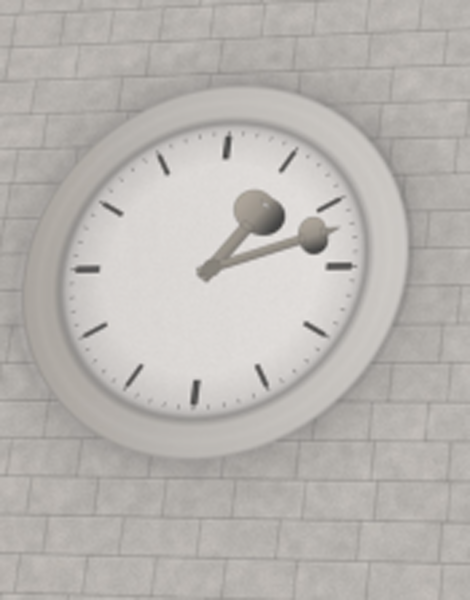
1:12
